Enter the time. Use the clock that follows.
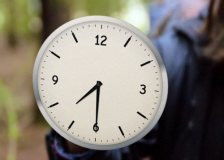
7:30
